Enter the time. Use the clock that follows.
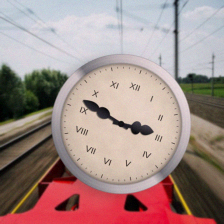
2:47
